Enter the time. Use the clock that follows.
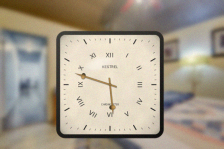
5:48
